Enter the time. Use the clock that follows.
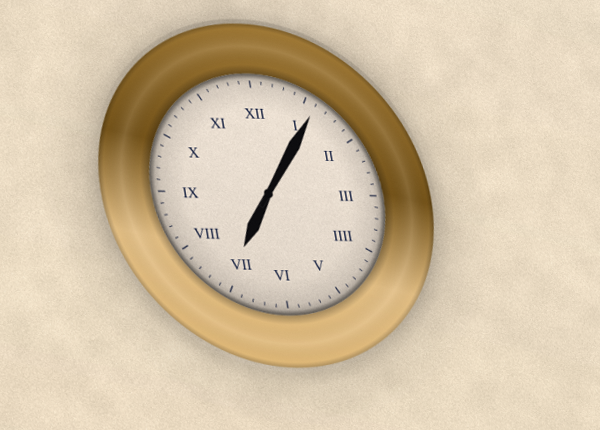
7:06
